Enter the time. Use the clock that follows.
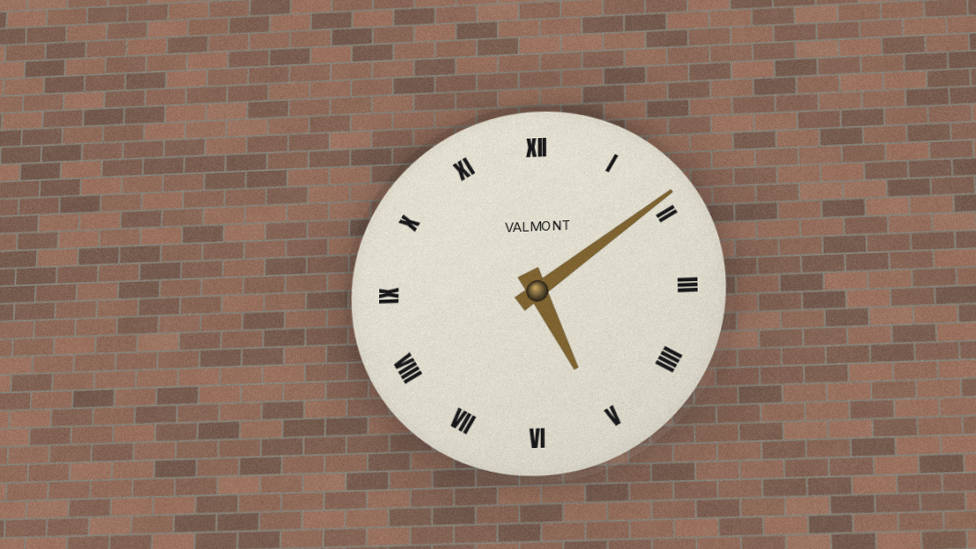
5:09
